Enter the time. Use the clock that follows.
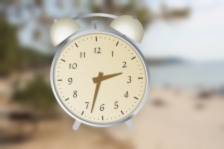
2:33
